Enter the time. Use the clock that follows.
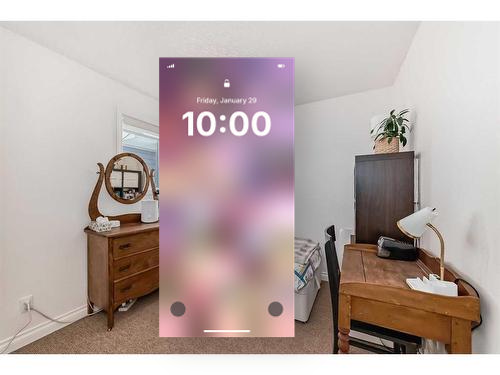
10:00
